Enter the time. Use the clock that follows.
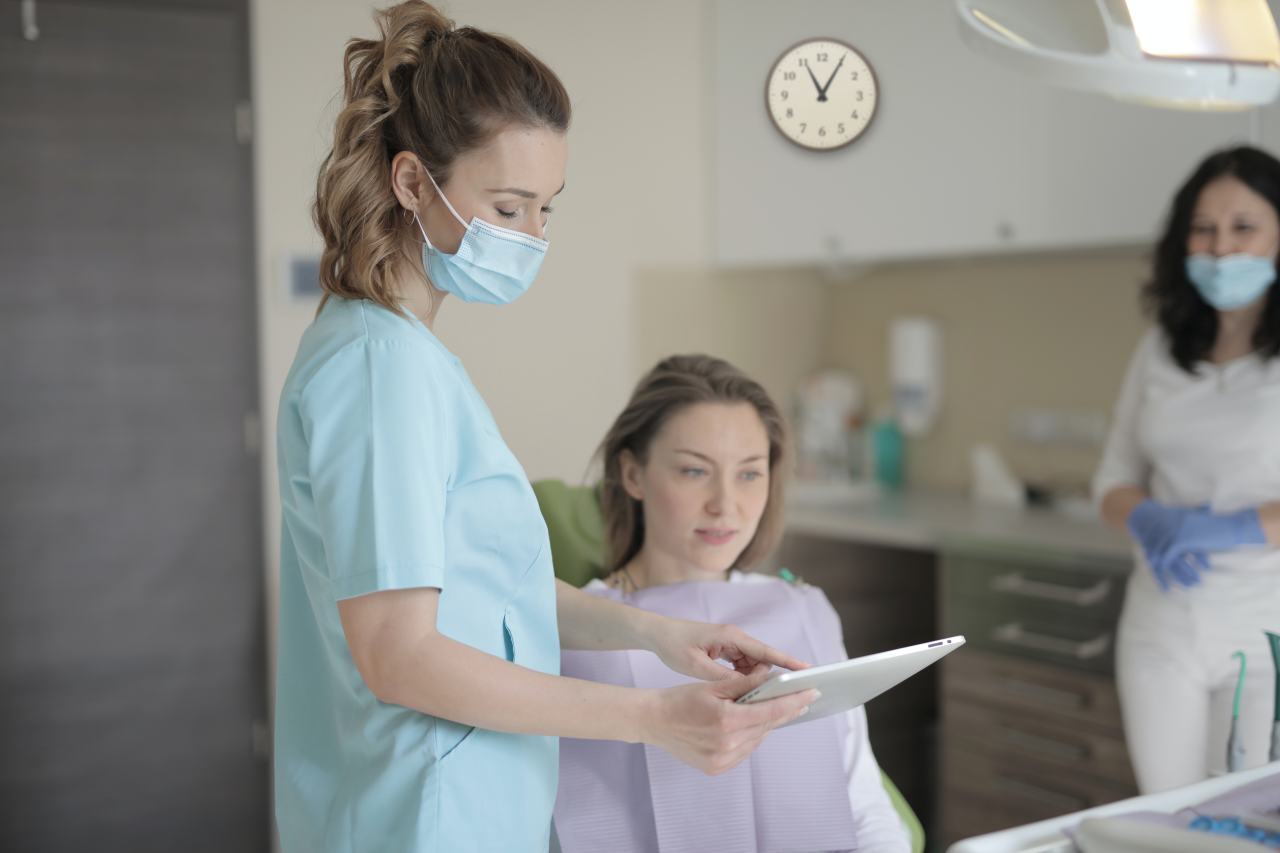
11:05
